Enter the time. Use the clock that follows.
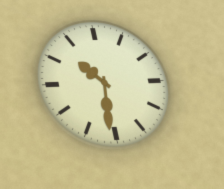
10:31
